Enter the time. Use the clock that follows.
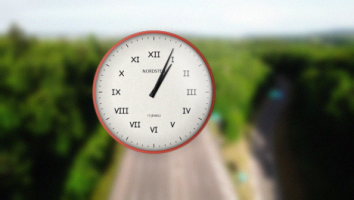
1:04
